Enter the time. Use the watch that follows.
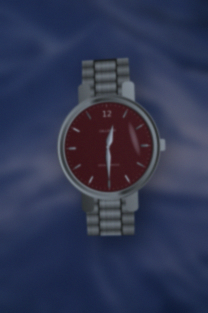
12:30
